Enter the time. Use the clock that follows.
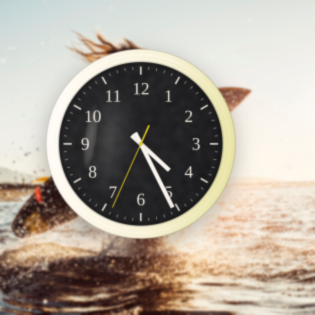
4:25:34
